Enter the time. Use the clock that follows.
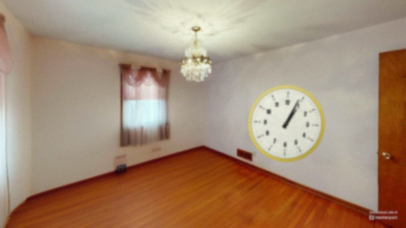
1:04
